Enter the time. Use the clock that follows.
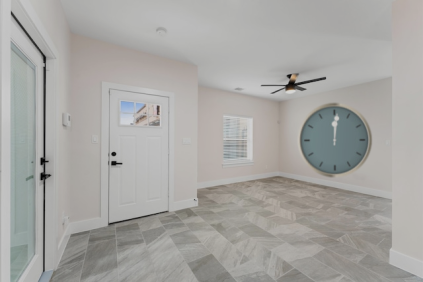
12:01
